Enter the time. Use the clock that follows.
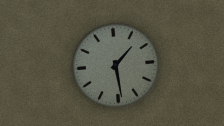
1:29
